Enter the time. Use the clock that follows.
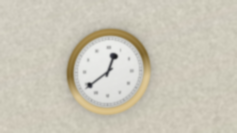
12:39
